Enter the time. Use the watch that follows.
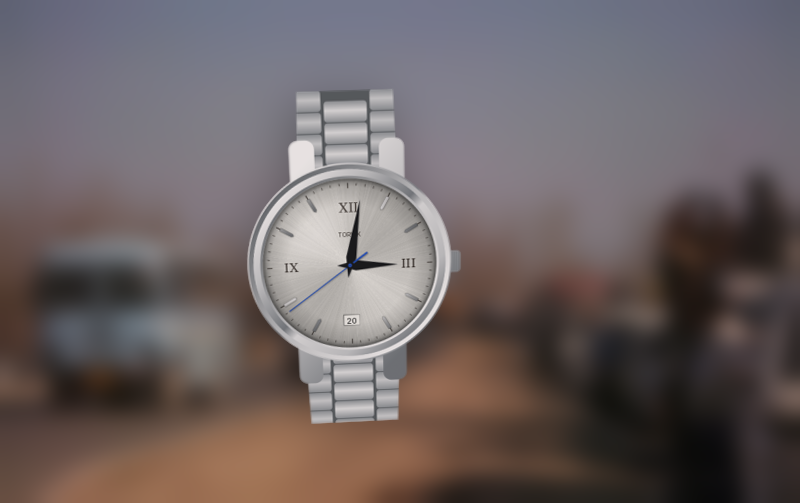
3:01:39
